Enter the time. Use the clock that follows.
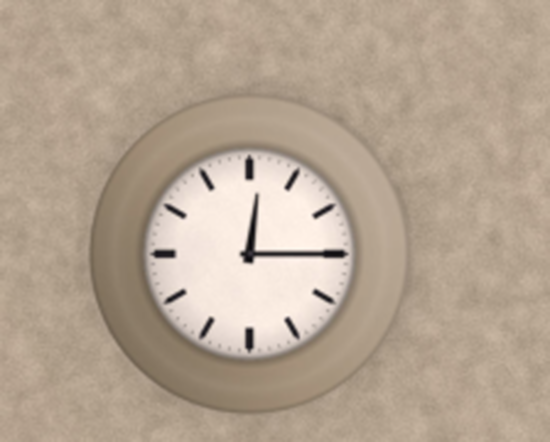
12:15
